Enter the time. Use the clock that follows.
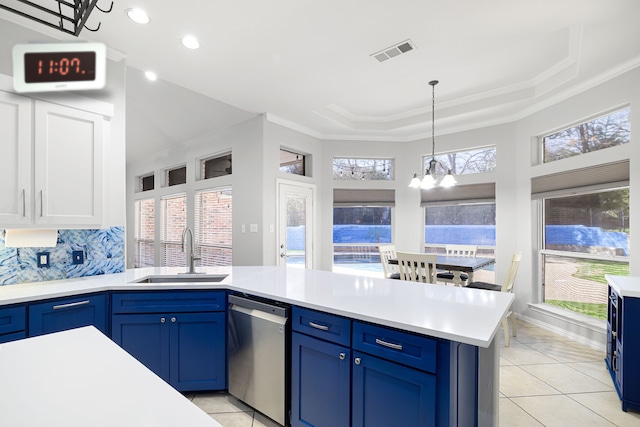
11:07
